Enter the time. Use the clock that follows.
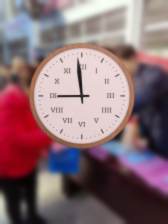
8:59
